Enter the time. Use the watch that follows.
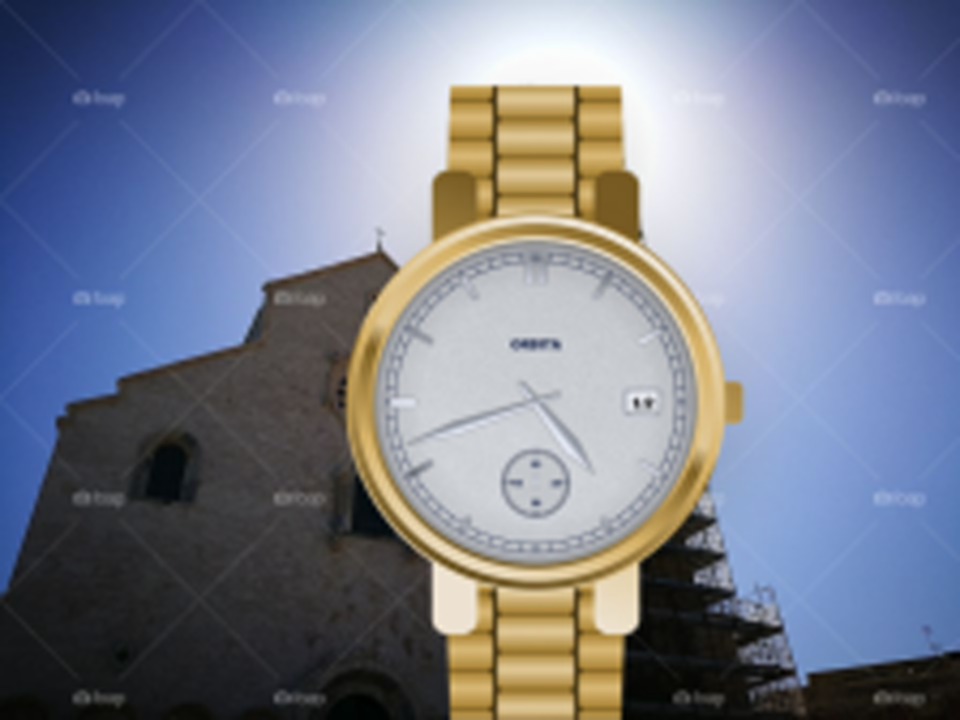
4:42
